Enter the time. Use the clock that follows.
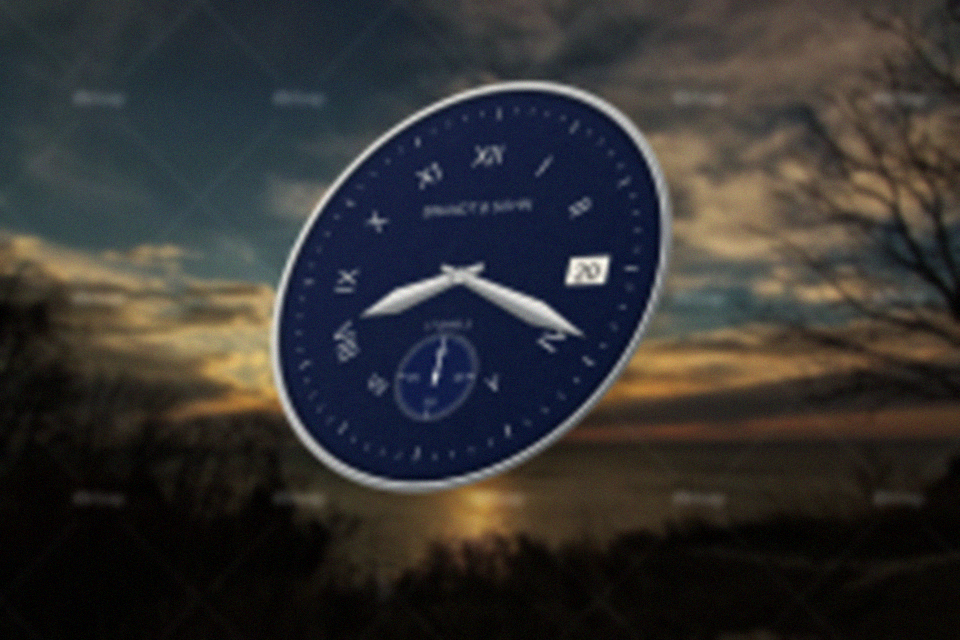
8:19
